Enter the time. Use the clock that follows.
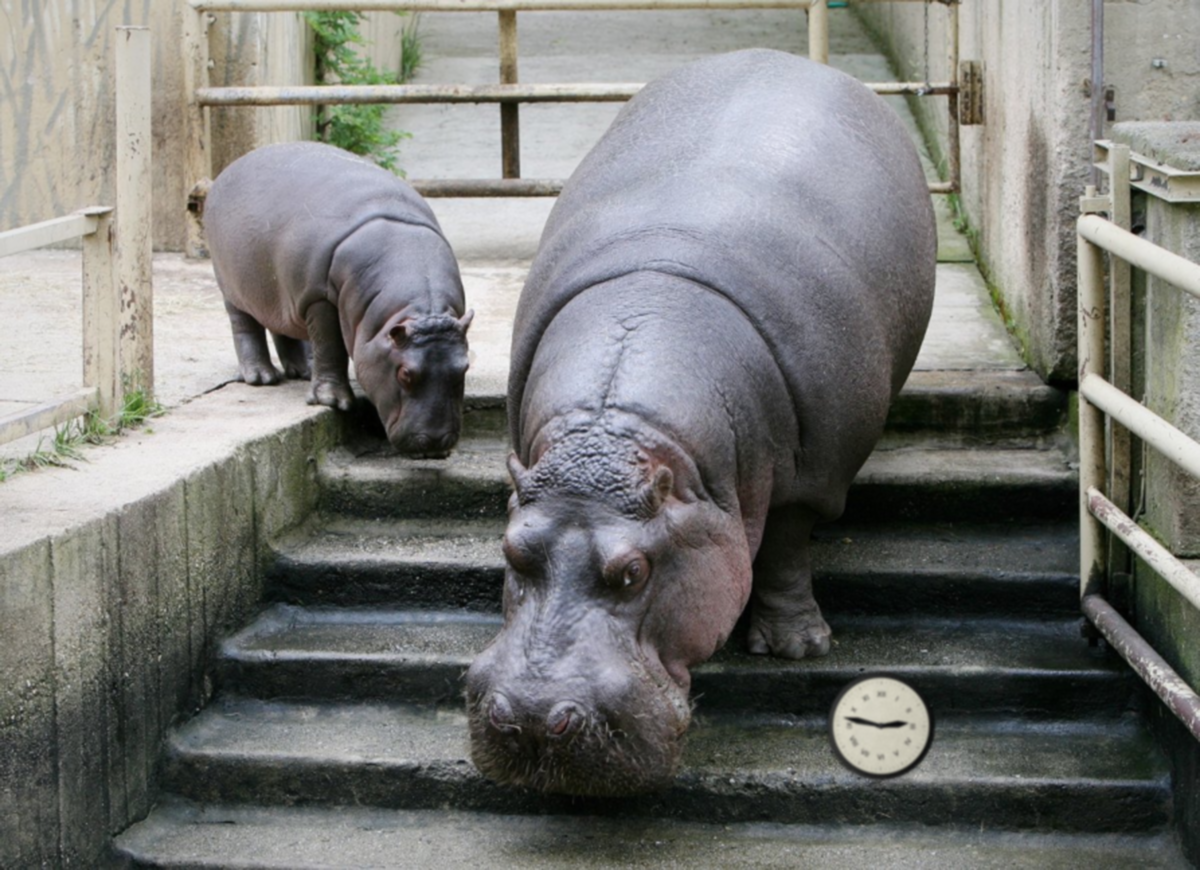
2:47
